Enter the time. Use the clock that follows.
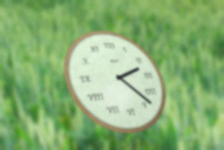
2:23
